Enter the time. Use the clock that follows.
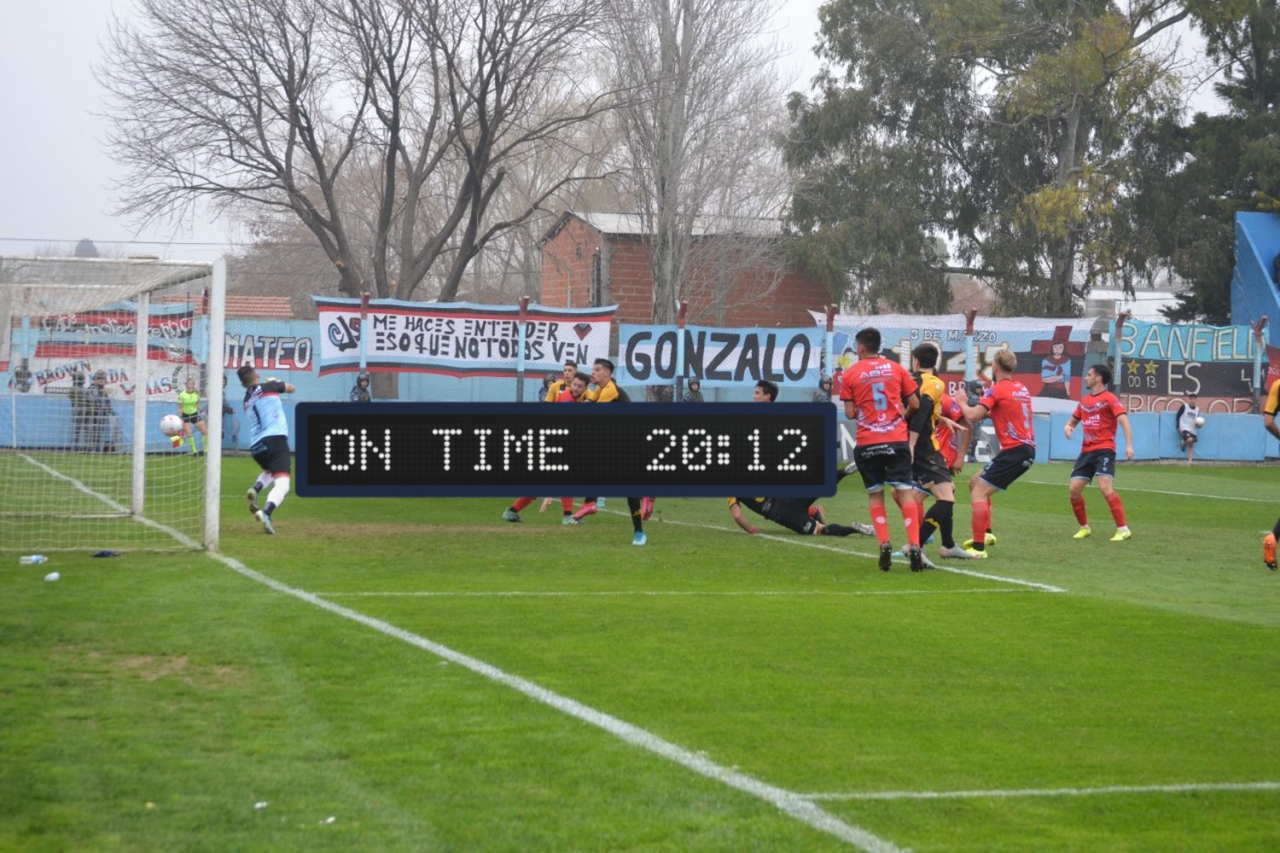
20:12
